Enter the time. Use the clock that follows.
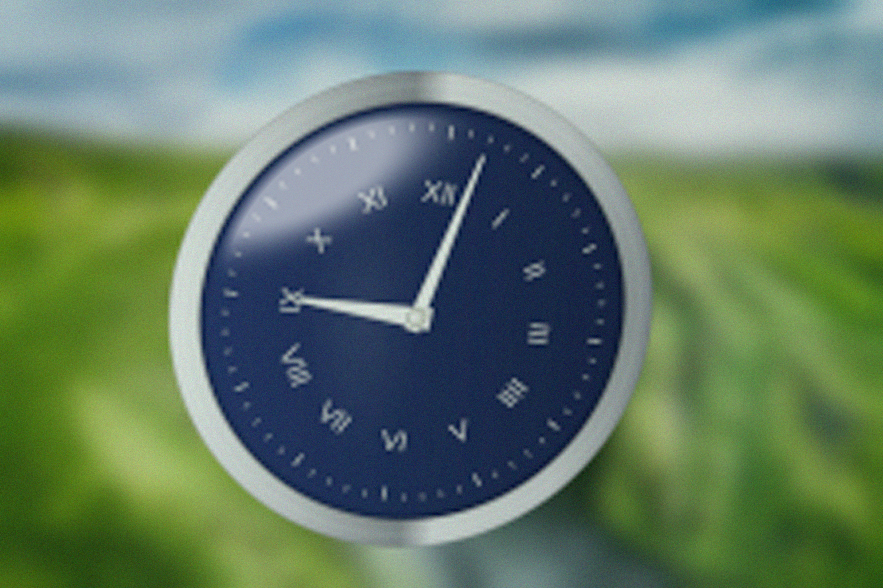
9:02
